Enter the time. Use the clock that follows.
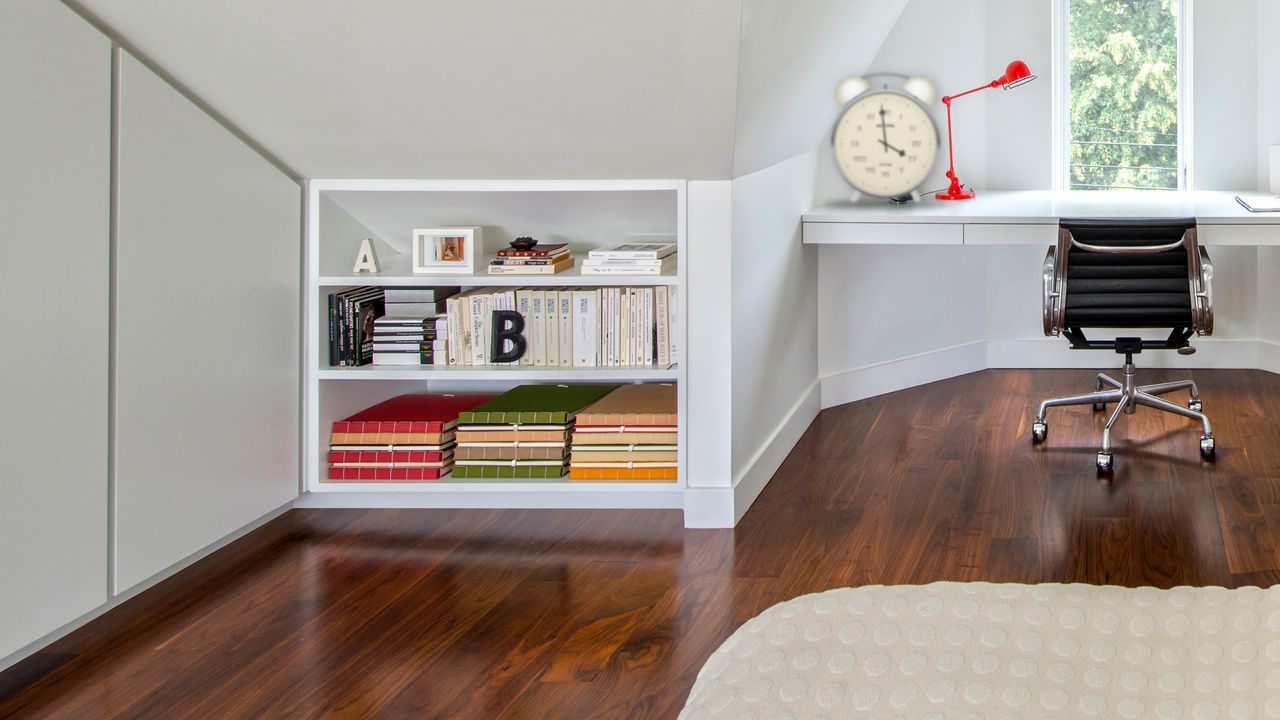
3:59
